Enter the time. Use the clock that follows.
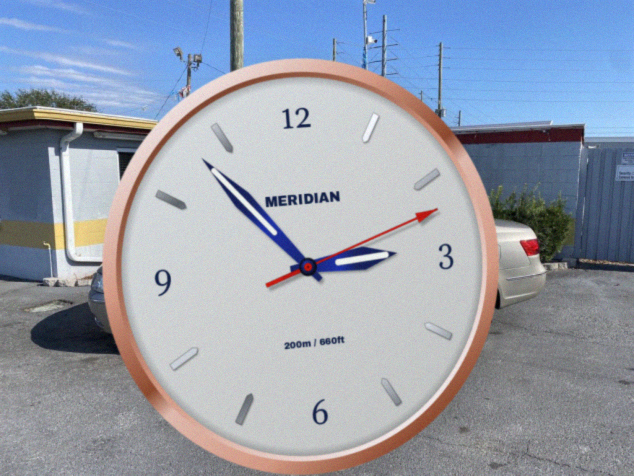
2:53:12
